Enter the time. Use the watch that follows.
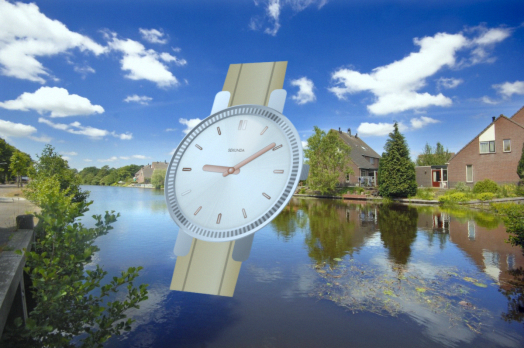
9:09
